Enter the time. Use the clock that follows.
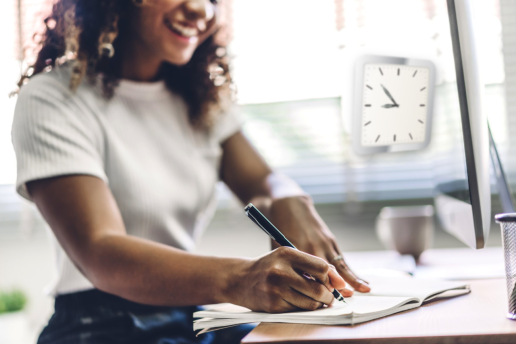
8:53
